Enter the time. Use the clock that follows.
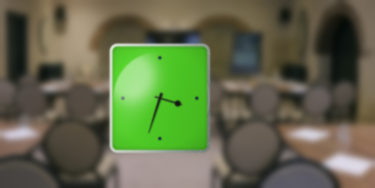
3:33
